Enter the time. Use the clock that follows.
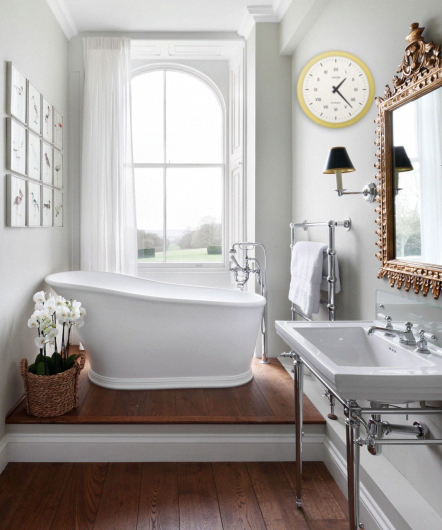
1:23
